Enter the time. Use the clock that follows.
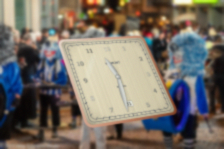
11:31
